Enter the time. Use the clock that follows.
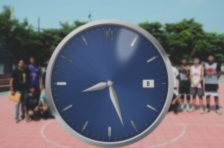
8:27
